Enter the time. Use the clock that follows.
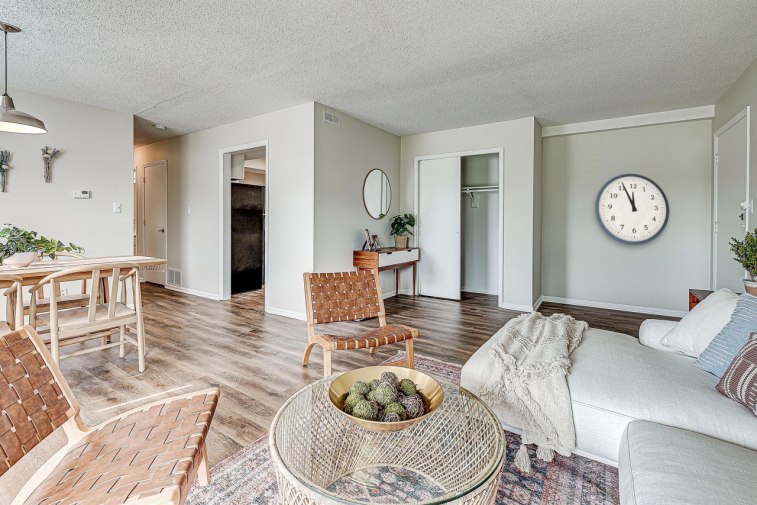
11:56
